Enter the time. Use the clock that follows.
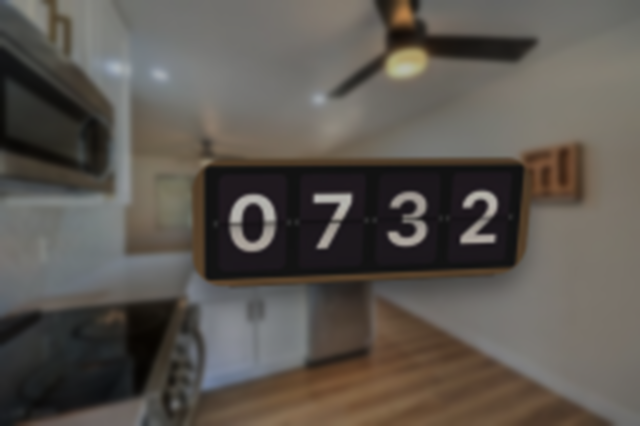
7:32
